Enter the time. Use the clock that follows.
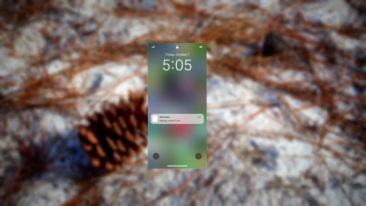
5:05
